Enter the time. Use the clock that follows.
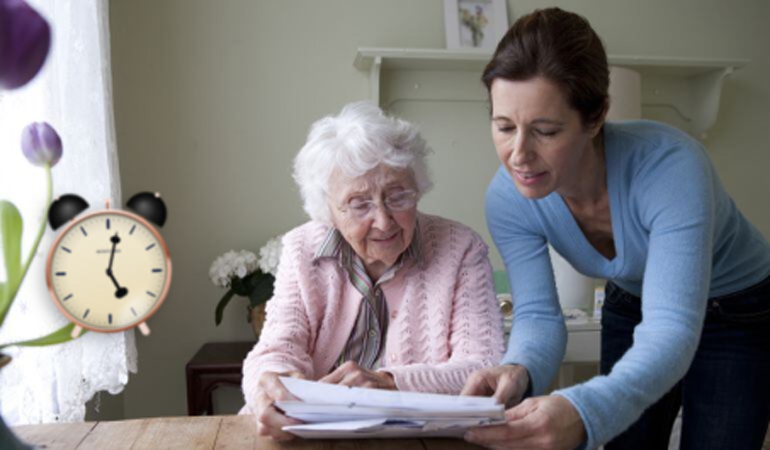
5:02
